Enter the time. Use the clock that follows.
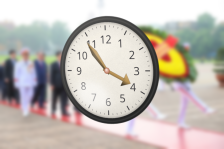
3:54
